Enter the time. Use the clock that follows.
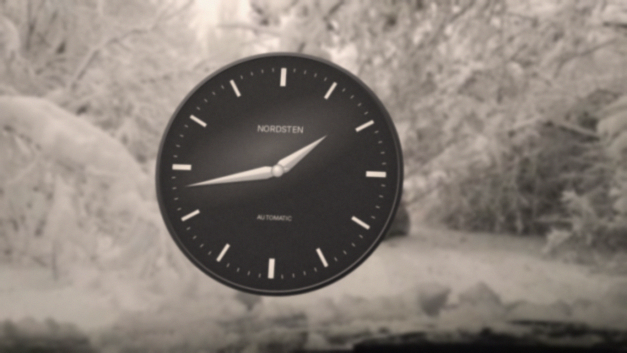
1:43
